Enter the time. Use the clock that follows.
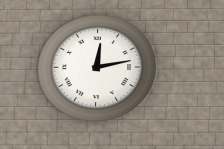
12:13
